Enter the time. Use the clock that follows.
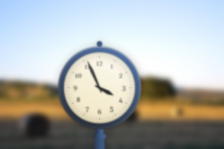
3:56
